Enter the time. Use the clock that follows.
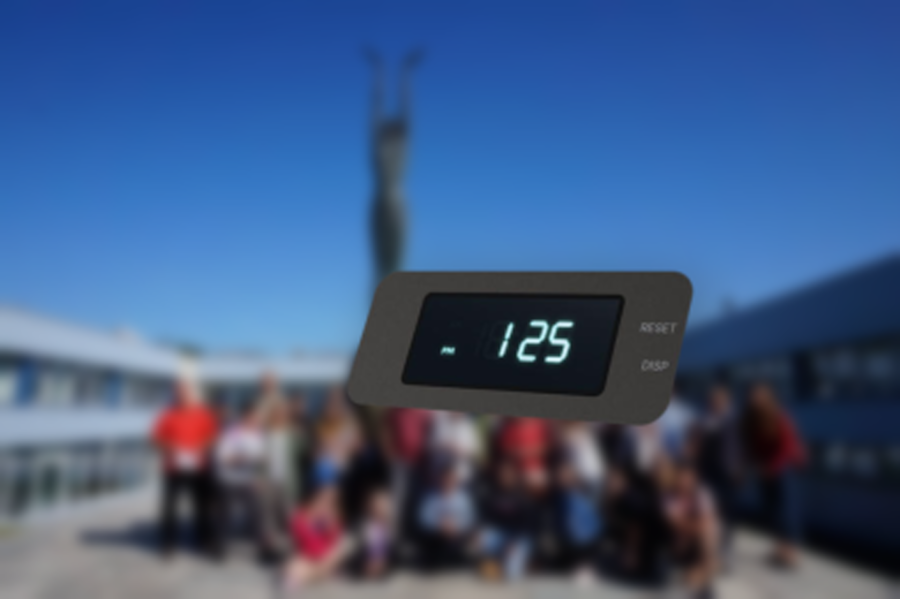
1:25
